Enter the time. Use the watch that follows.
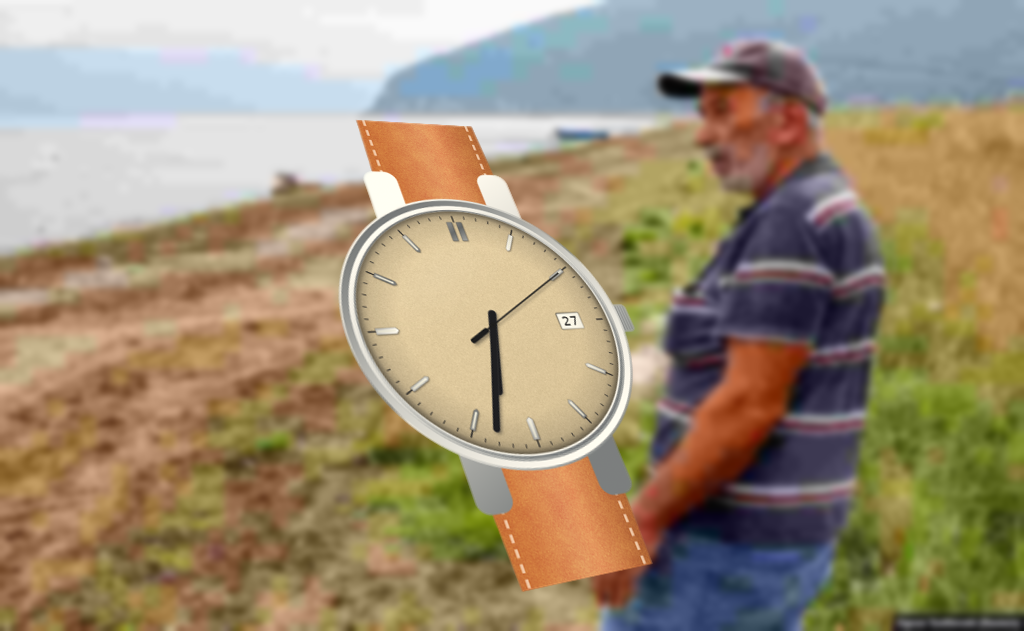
6:33:10
